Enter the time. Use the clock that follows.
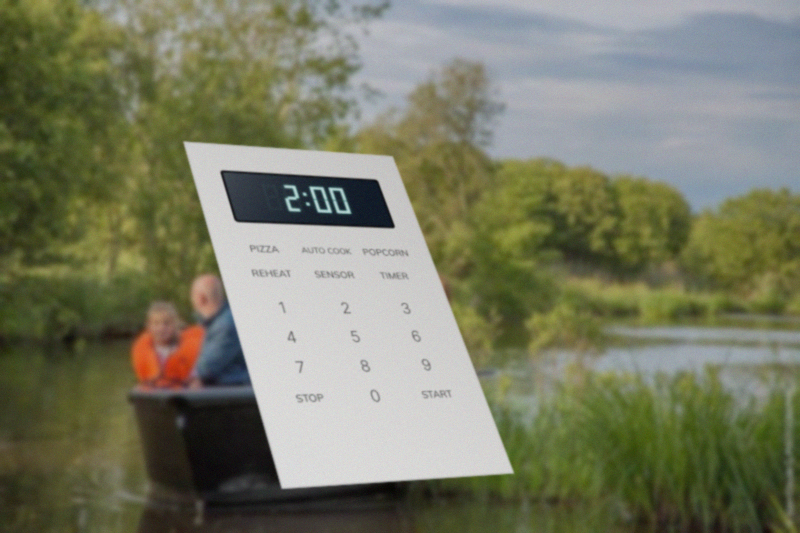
2:00
